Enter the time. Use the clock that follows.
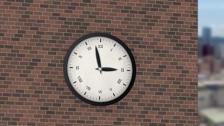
2:58
